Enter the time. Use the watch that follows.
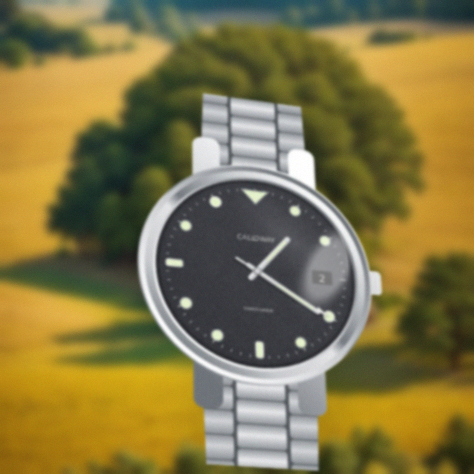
1:20:20
